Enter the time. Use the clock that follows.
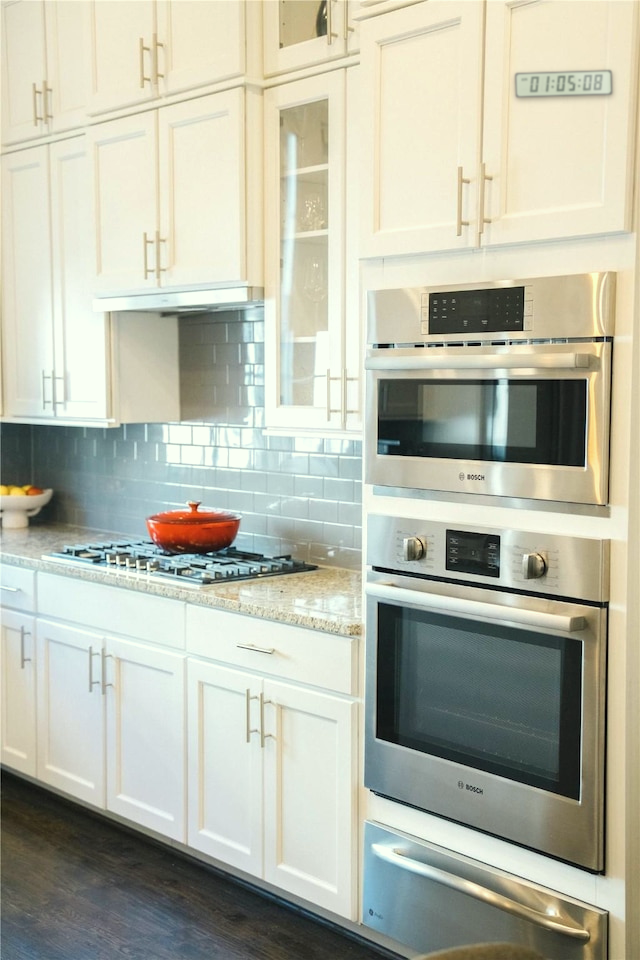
1:05:08
